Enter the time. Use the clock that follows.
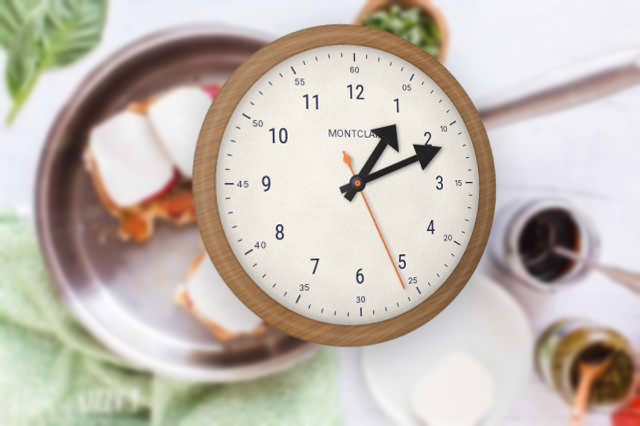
1:11:26
